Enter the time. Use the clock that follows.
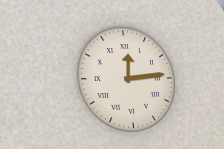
12:14
